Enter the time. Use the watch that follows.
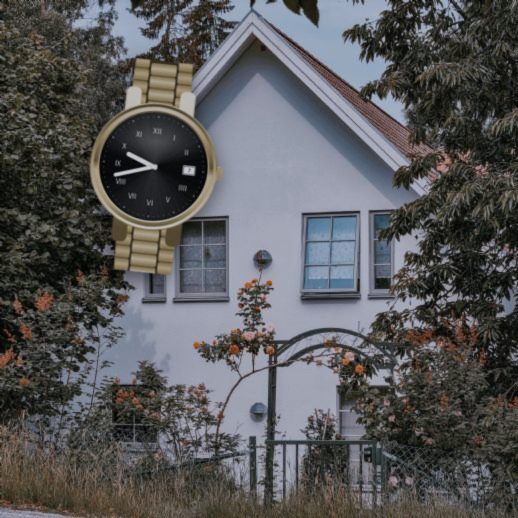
9:42
